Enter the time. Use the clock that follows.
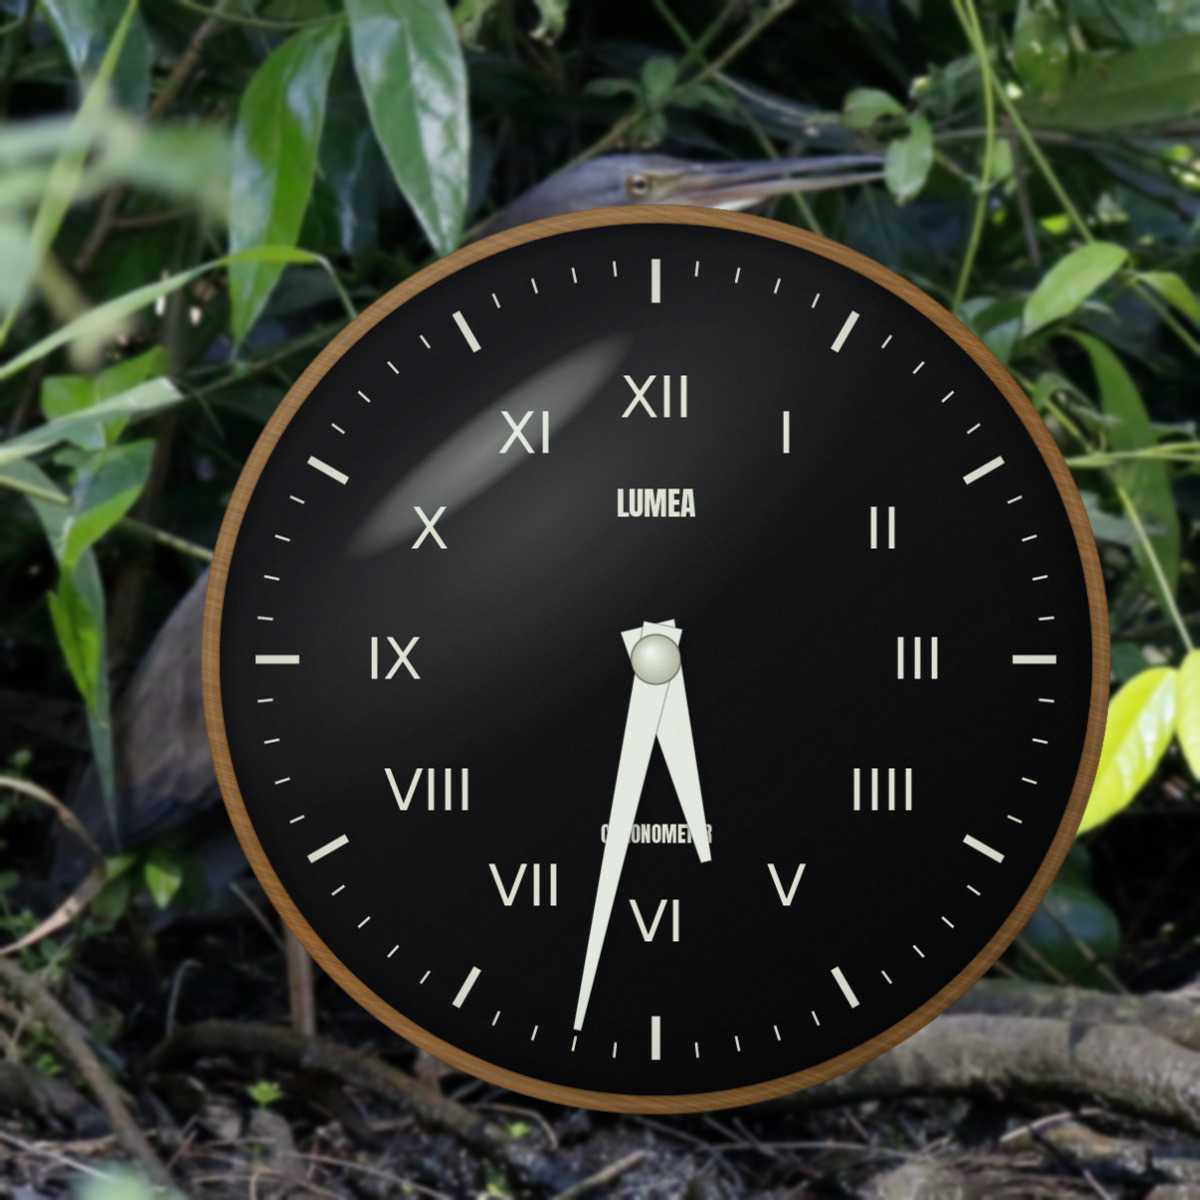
5:32
